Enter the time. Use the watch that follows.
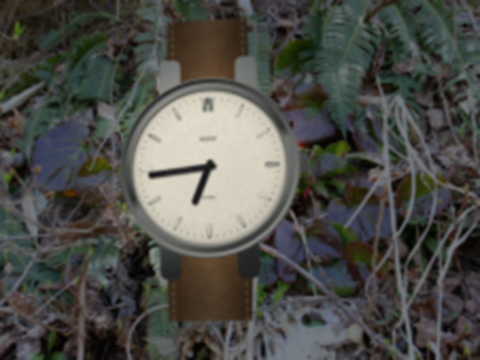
6:44
